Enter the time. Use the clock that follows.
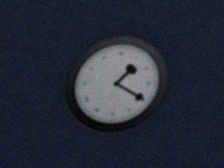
1:20
